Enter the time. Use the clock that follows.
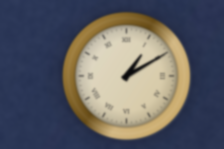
1:10
